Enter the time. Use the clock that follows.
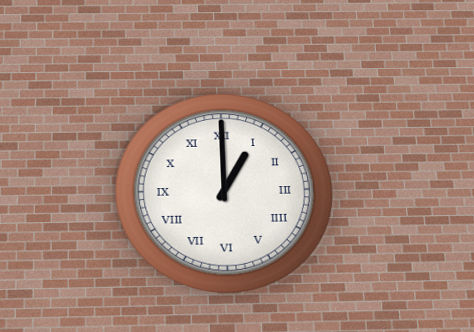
1:00
